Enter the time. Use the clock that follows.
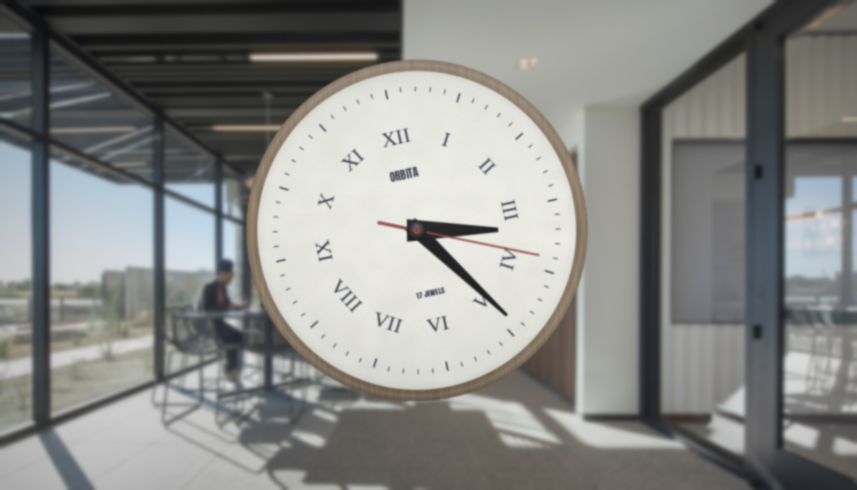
3:24:19
